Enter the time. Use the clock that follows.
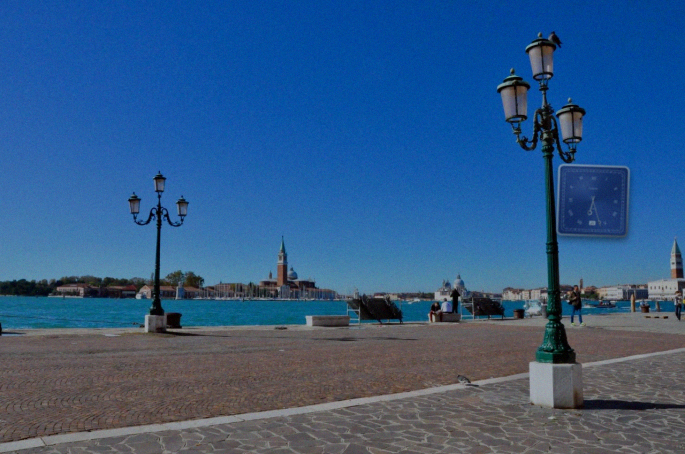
6:27
